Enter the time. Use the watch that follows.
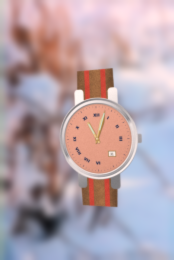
11:03
